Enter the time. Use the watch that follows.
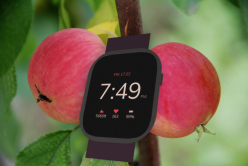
7:49
